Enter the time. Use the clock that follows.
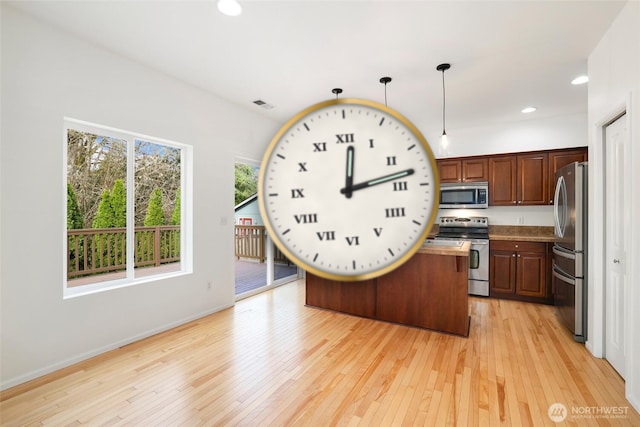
12:13
